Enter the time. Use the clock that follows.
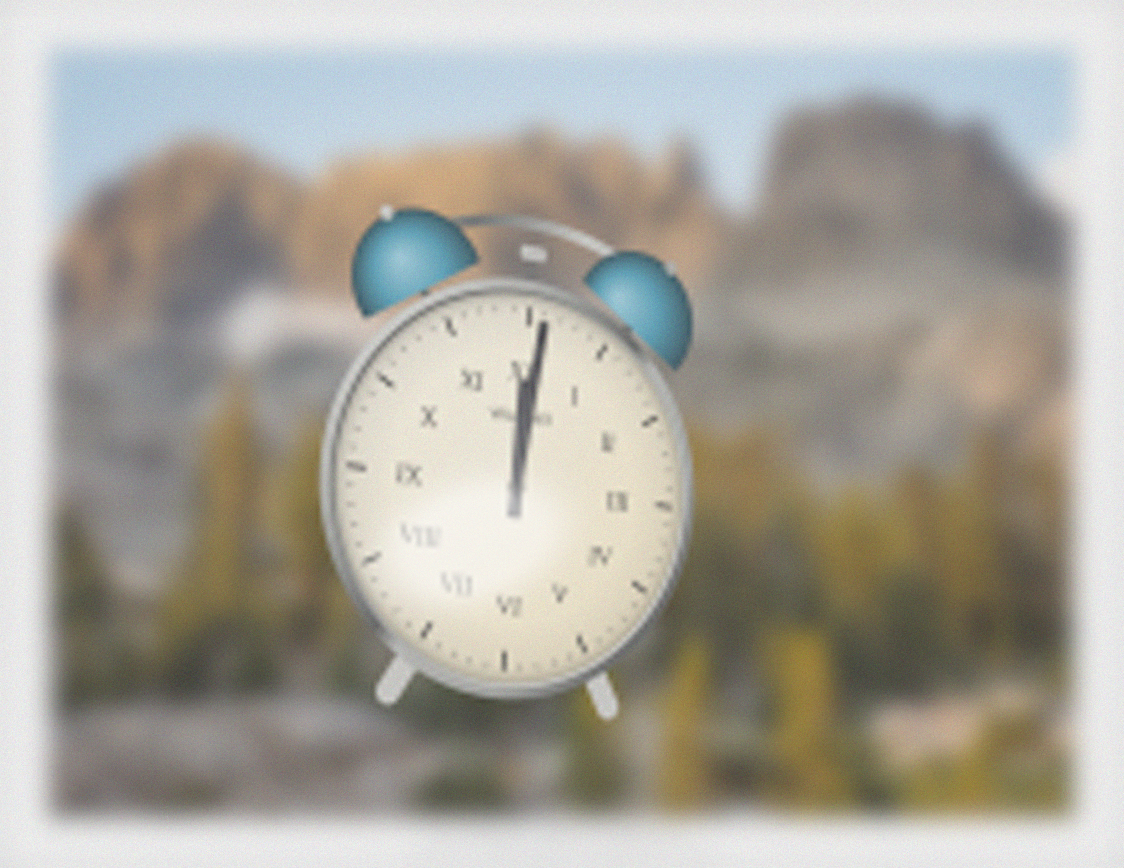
12:01
